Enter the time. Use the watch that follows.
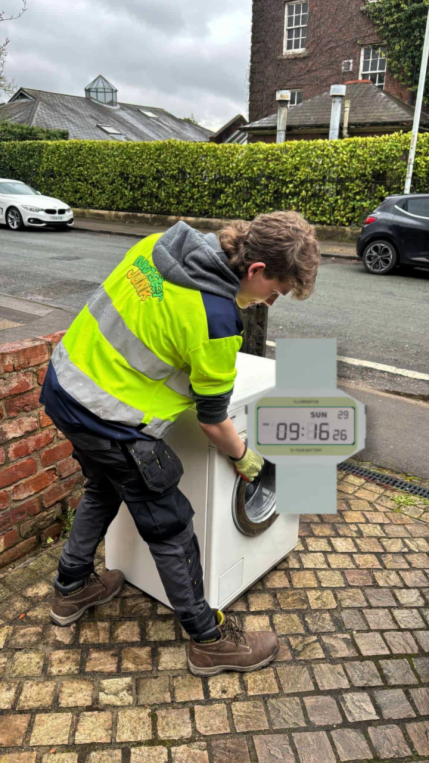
9:16:26
